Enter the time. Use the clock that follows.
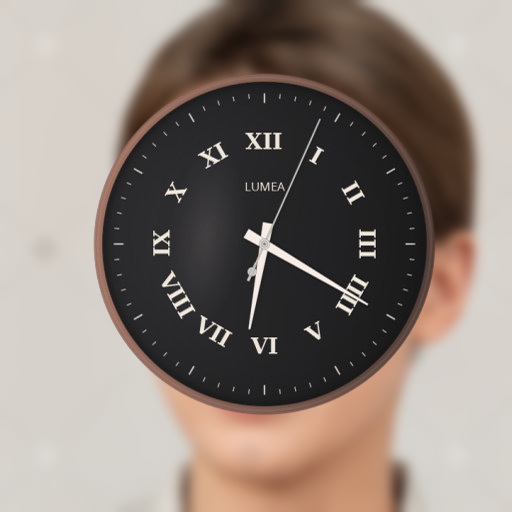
6:20:04
